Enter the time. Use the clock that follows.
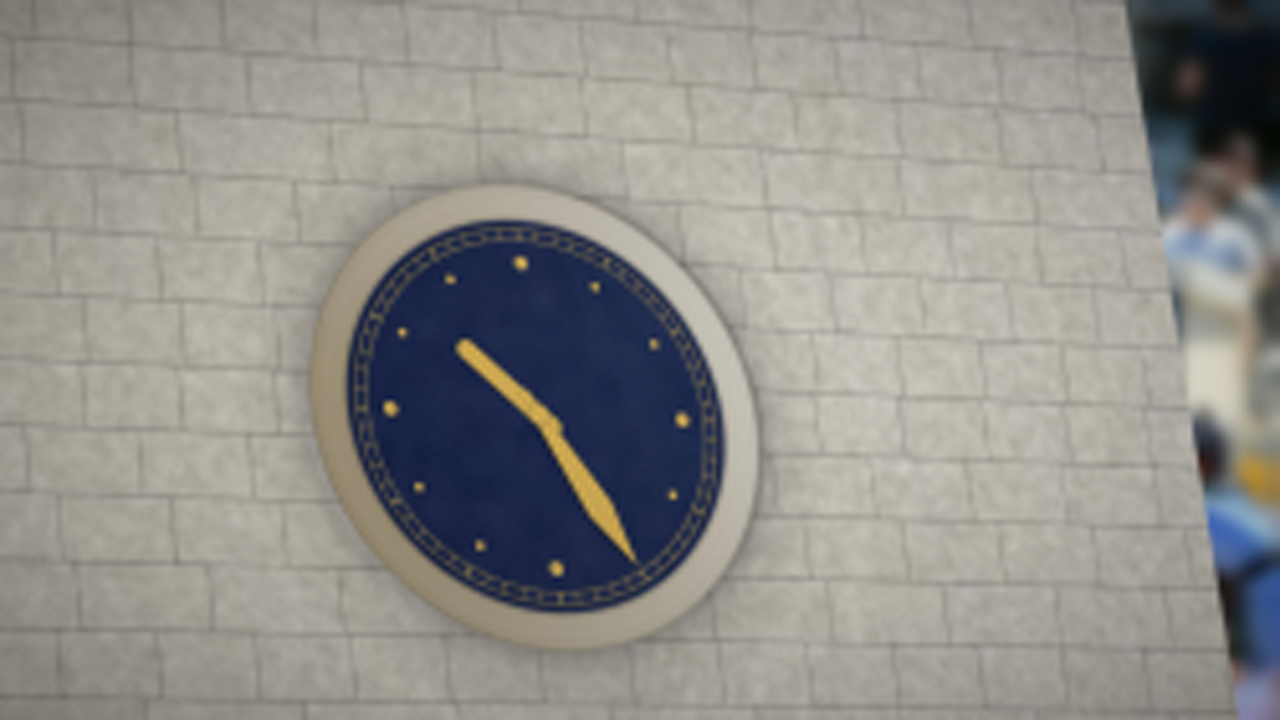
10:25
